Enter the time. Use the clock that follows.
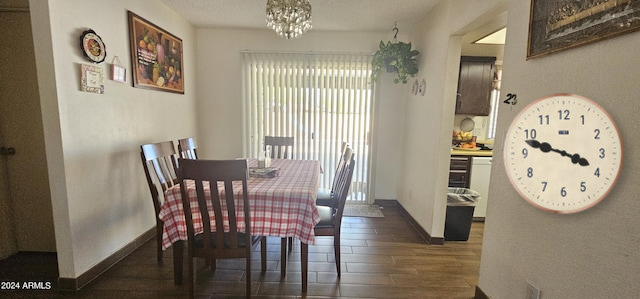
3:48
